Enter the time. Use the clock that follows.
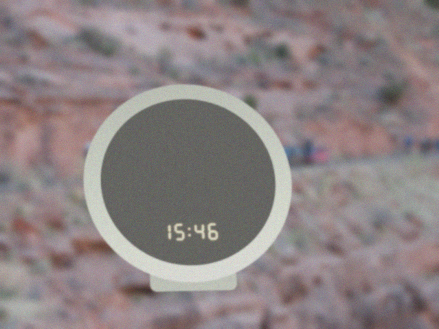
15:46
